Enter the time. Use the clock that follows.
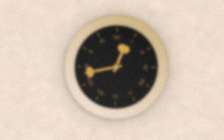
12:43
